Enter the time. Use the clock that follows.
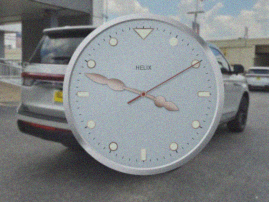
3:48:10
